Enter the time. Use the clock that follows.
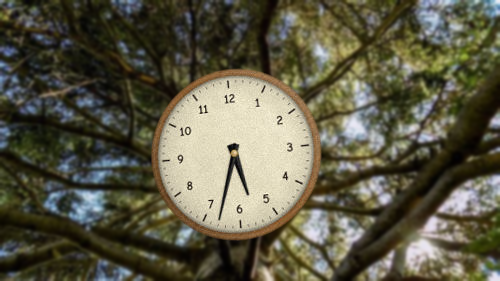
5:33
